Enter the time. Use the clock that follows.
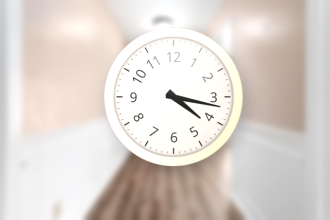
4:17
